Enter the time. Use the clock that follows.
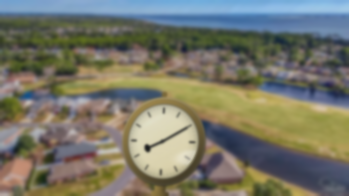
8:10
